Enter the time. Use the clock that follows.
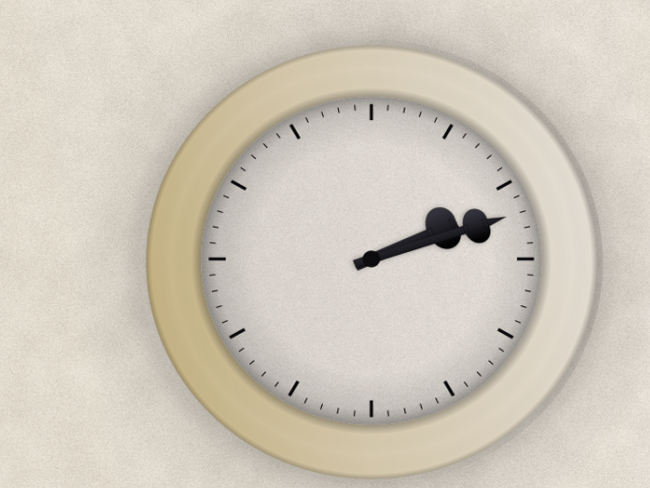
2:12
